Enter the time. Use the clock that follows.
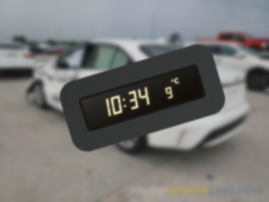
10:34
